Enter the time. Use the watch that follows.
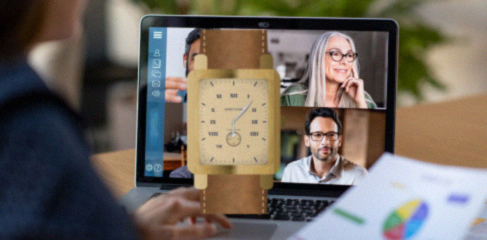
6:07
